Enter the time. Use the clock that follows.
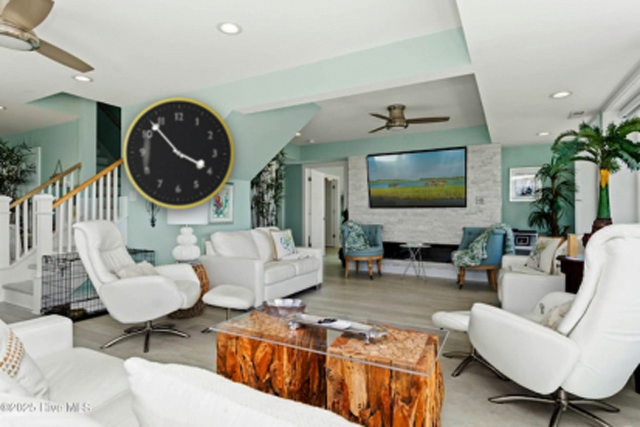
3:53
